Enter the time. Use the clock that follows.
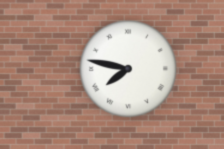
7:47
